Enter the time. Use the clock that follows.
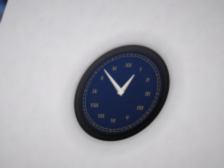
12:52
